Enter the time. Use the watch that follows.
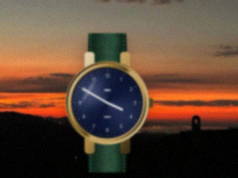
3:50
